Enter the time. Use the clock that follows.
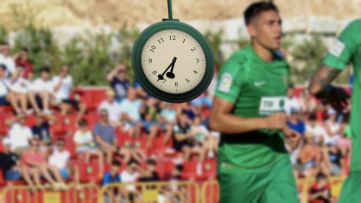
6:37
